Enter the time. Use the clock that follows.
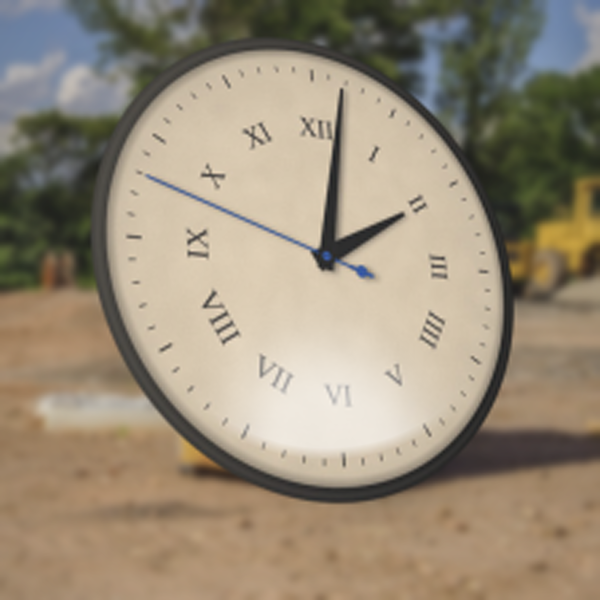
2:01:48
